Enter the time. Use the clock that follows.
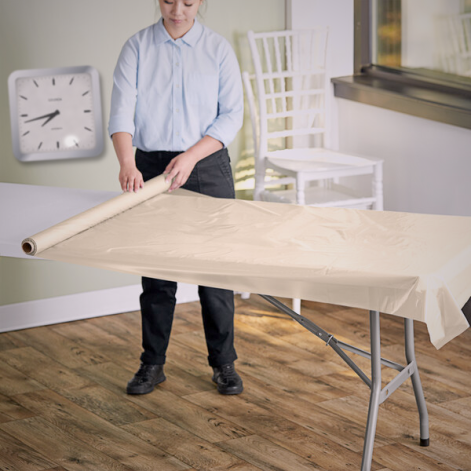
7:43
